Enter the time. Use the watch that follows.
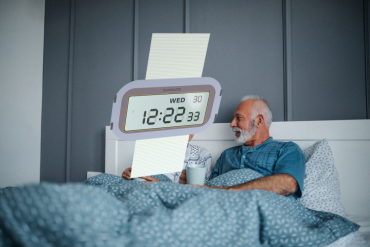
12:22:33
